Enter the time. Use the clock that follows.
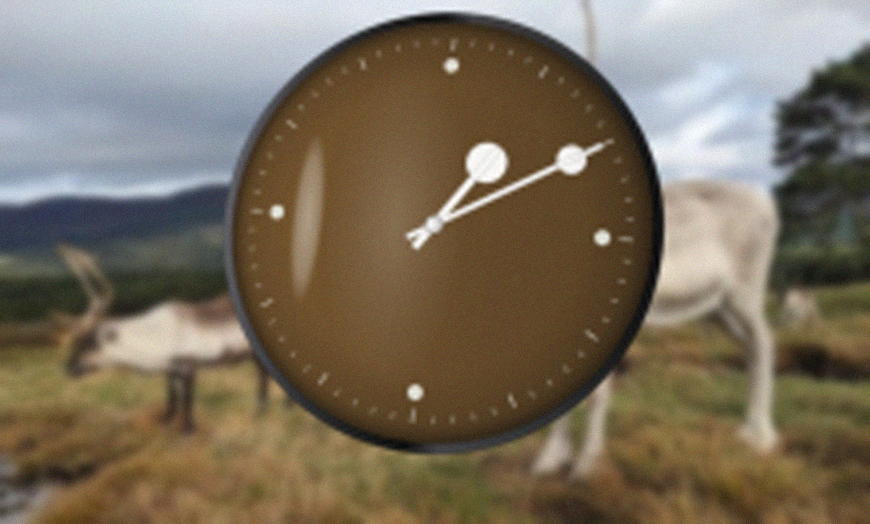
1:10
